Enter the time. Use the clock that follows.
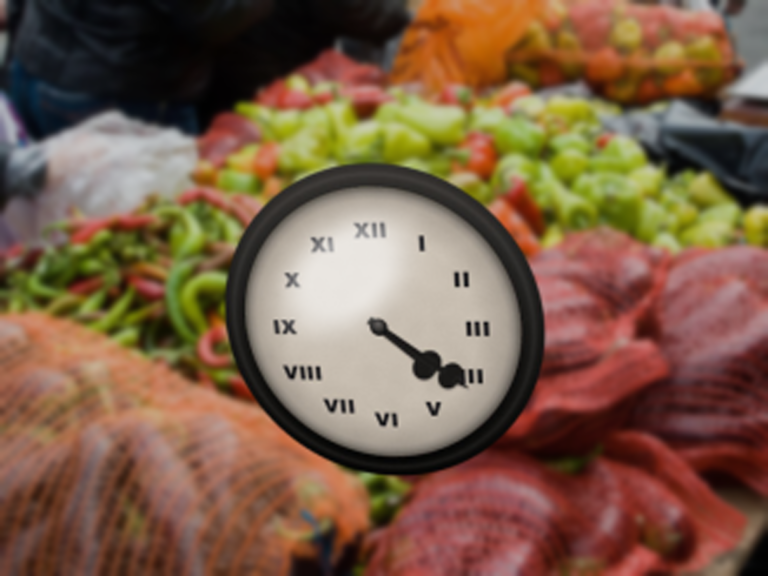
4:21
